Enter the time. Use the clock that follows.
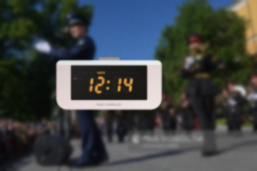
12:14
